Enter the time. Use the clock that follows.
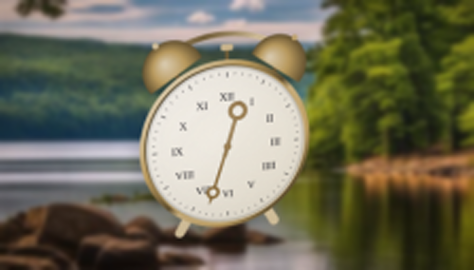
12:33
